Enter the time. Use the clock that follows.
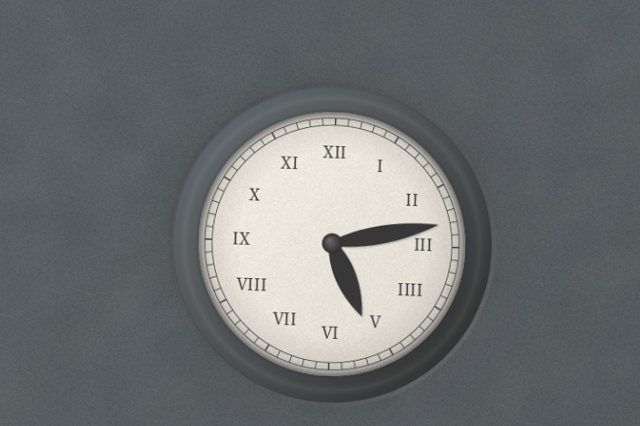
5:13
